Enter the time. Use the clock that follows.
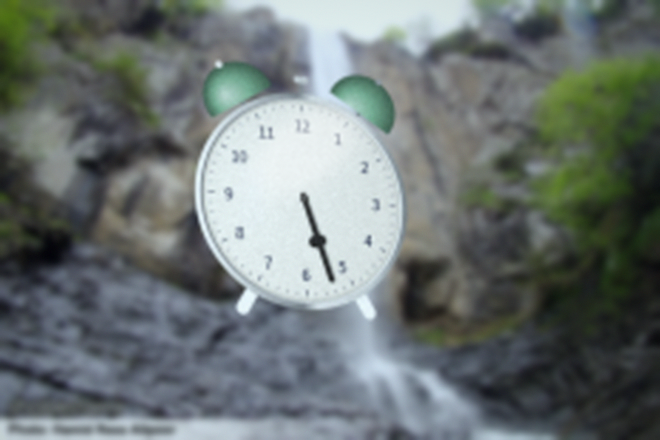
5:27
